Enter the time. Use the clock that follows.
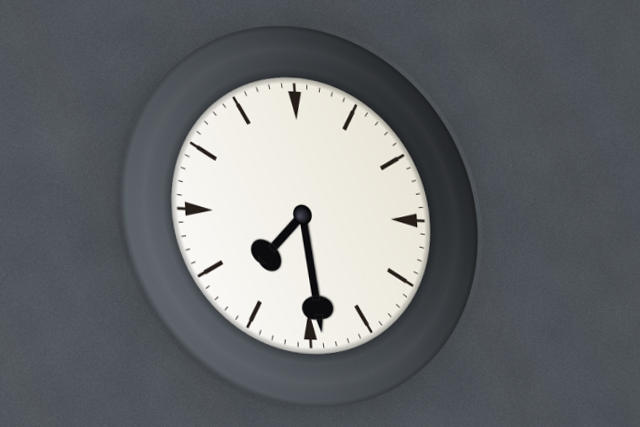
7:29
